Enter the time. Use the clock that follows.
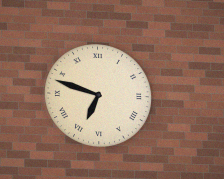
6:48
